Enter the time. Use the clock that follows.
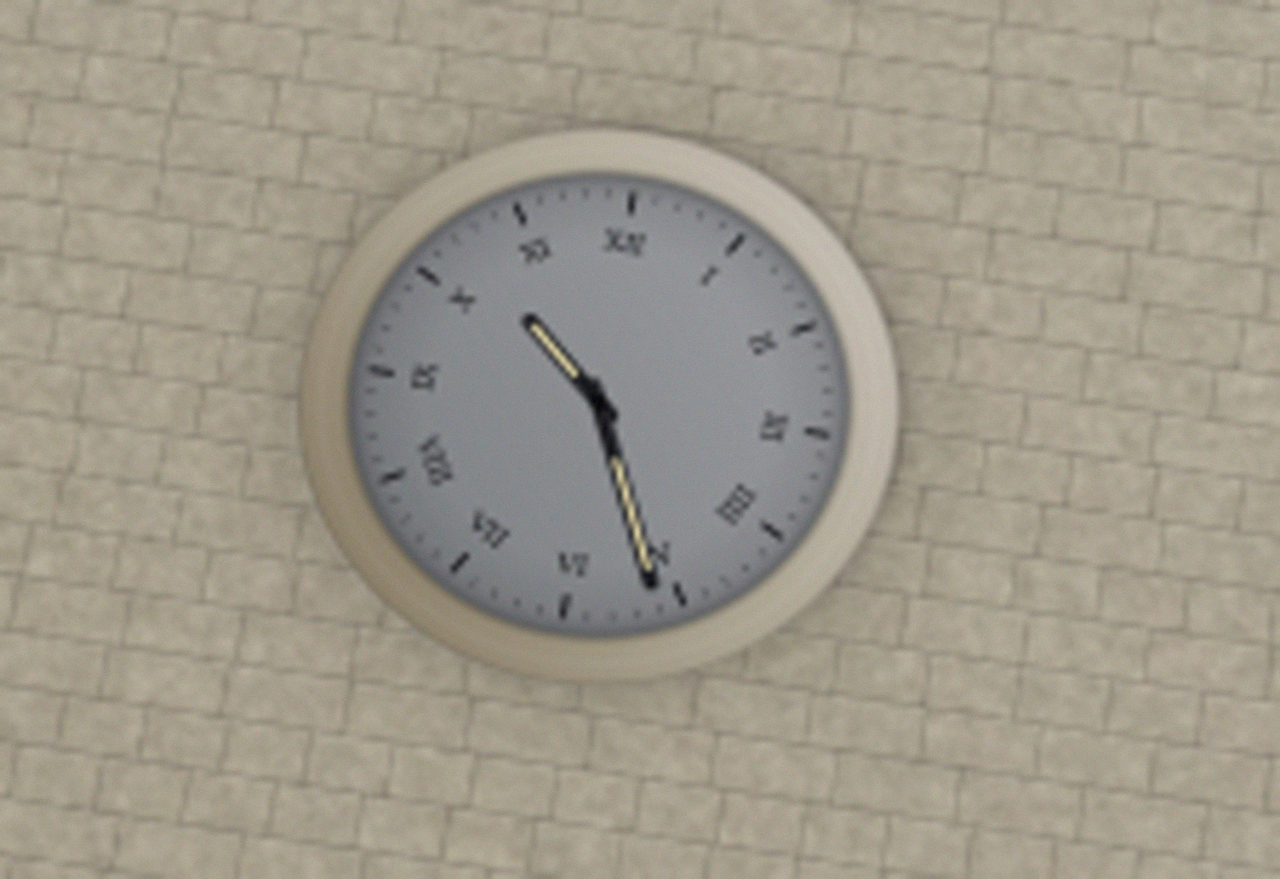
10:26
